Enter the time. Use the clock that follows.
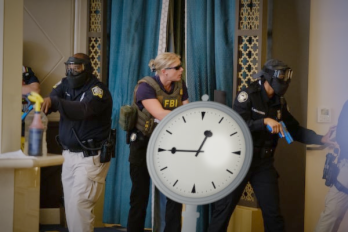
12:45
